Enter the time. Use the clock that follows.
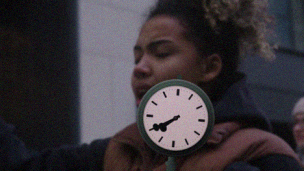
7:40
